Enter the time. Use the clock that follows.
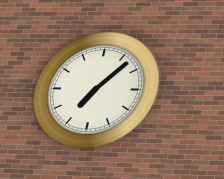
7:07
